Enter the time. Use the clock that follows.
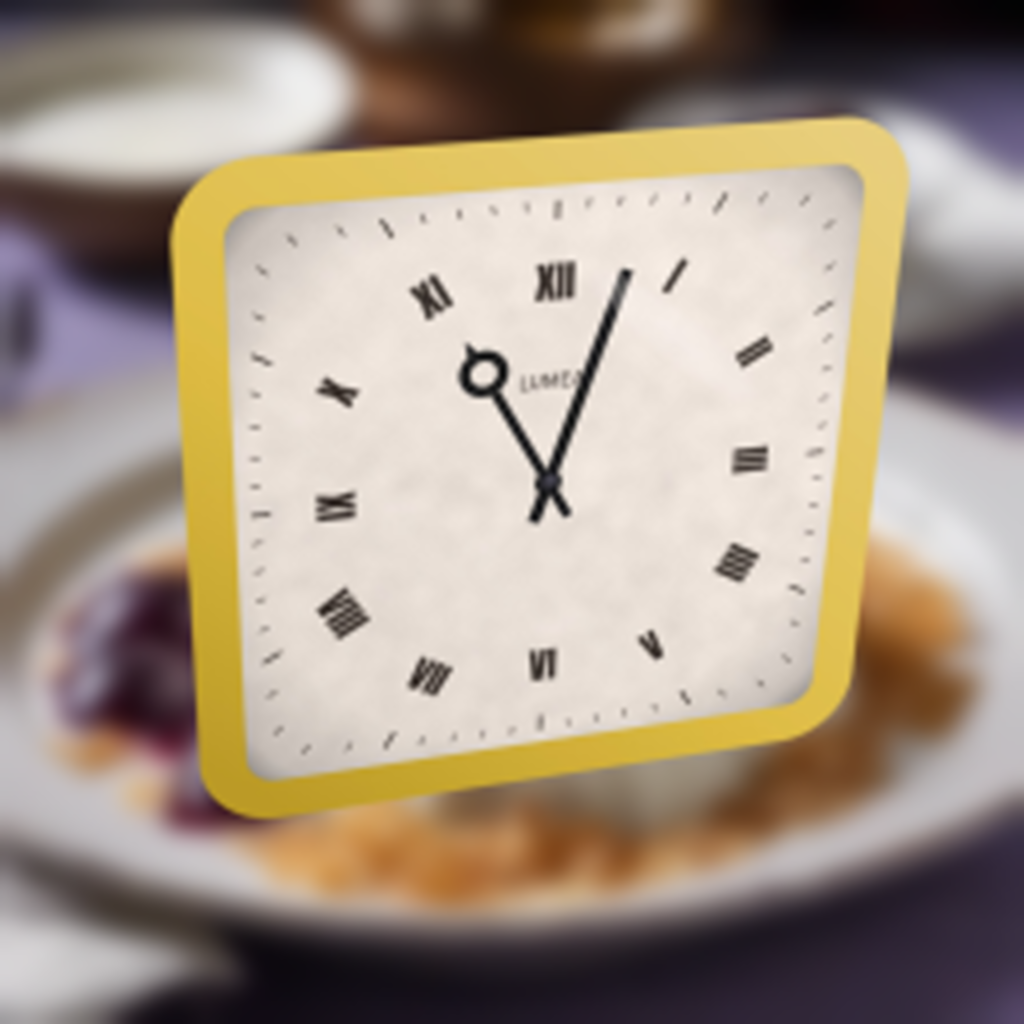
11:03
